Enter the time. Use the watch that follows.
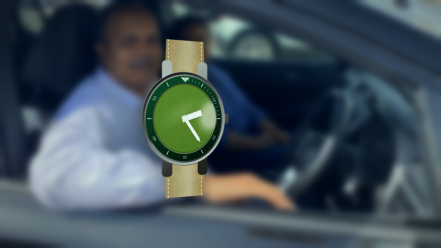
2:24
